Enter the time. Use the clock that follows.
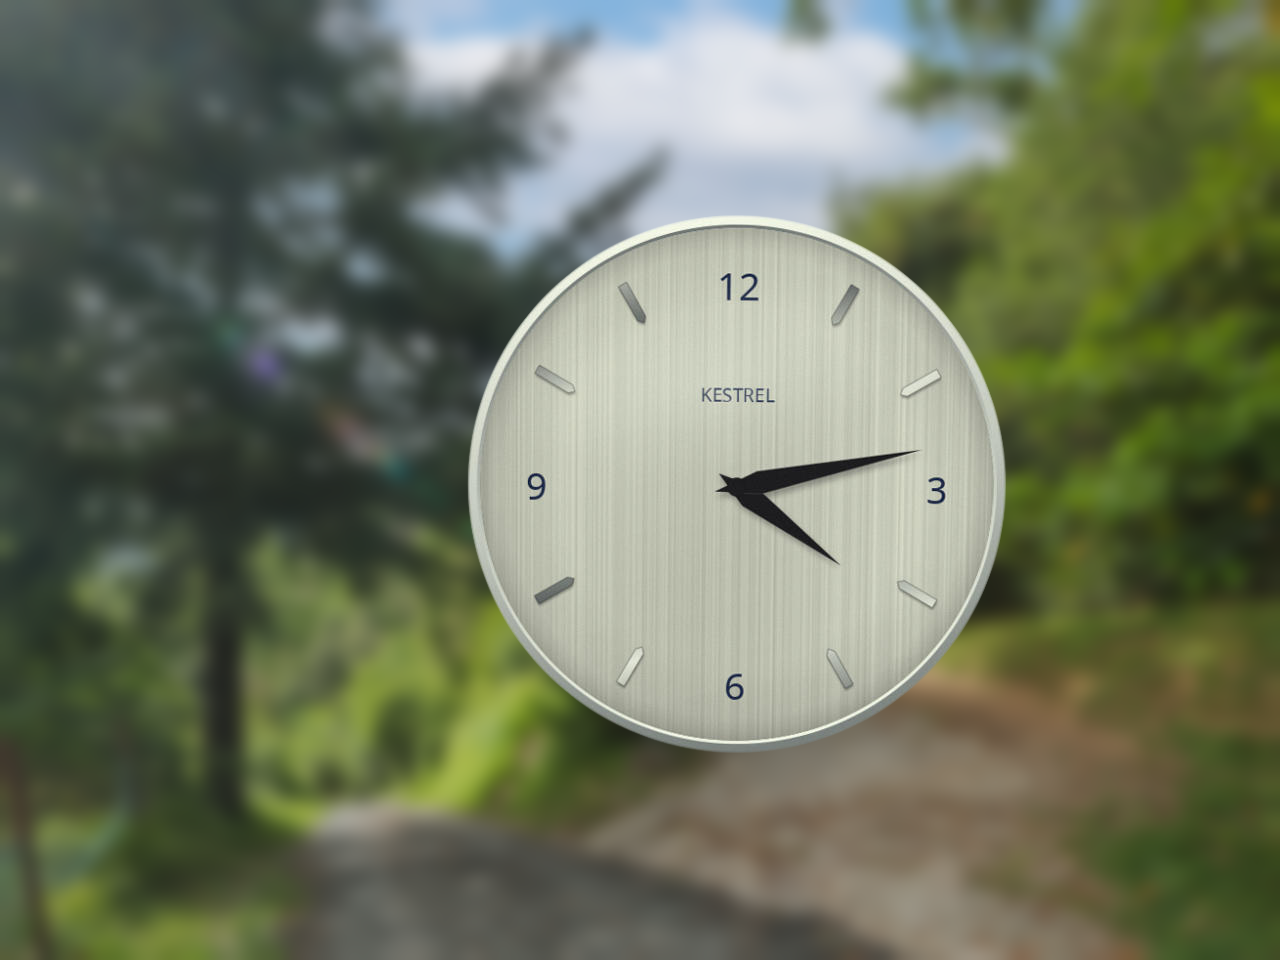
4:13
